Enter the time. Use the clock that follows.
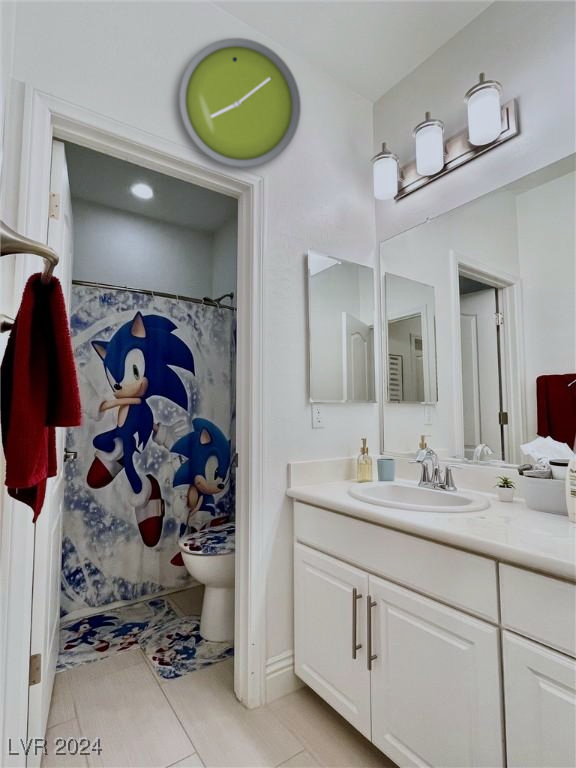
8:09
